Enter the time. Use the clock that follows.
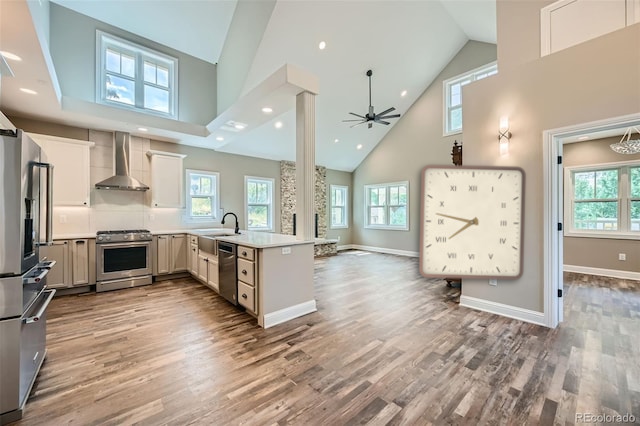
7:47
